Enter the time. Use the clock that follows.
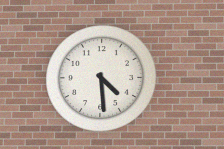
4:29
